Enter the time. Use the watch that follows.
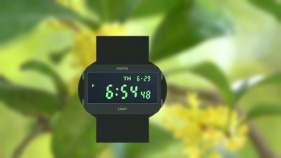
6:54:48
